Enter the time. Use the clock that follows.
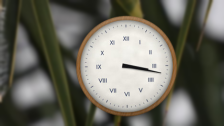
3:17
